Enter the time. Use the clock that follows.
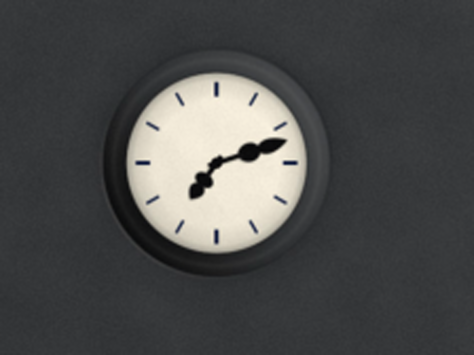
7:12
